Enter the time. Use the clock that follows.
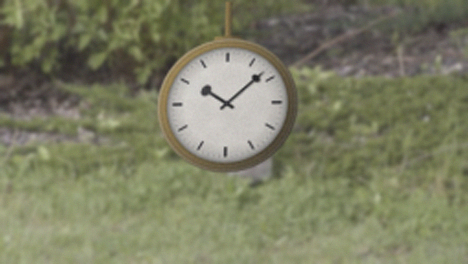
10:08
